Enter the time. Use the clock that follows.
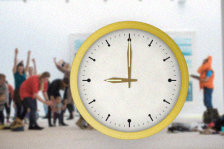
9:00
